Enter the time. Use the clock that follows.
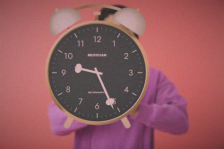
9:26
